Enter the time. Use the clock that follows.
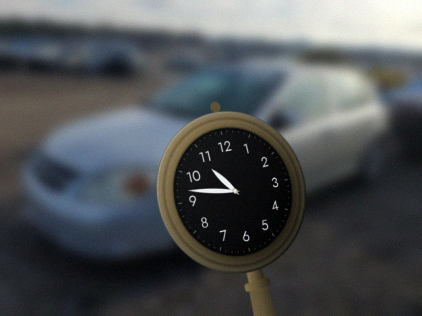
10:47
